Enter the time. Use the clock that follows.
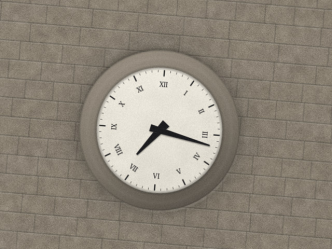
7:17
